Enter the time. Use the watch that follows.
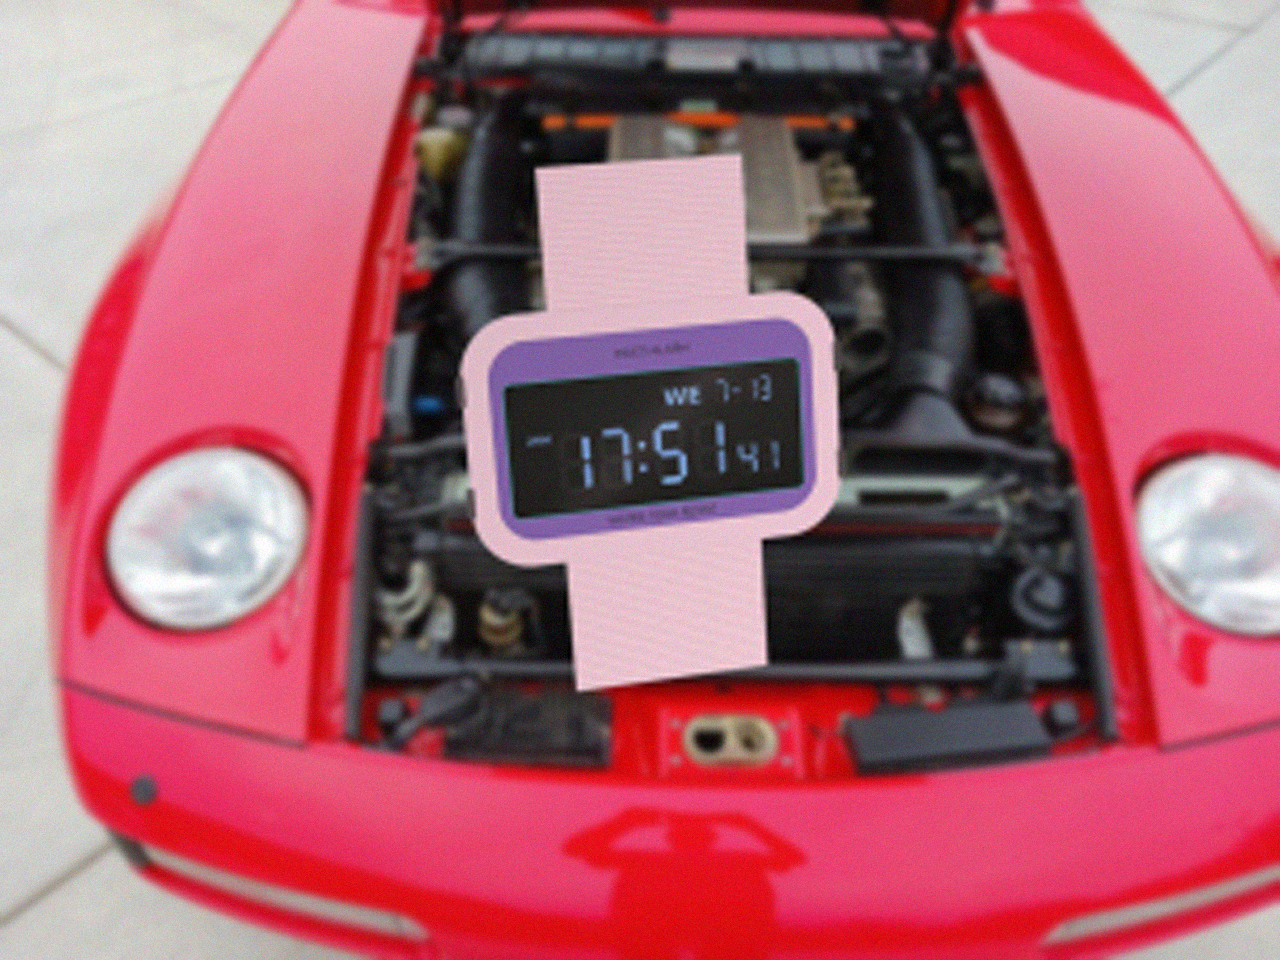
17:51:41
